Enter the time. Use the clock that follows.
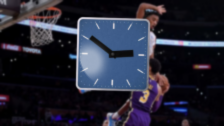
2:51
